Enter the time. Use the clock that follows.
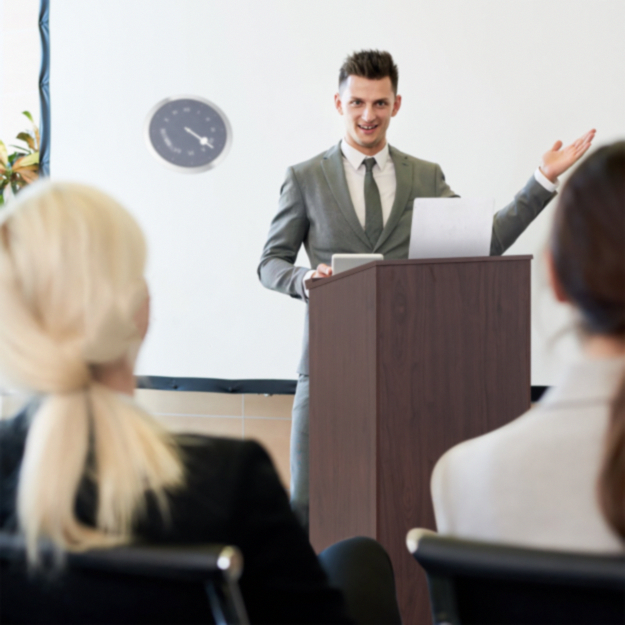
4:22
